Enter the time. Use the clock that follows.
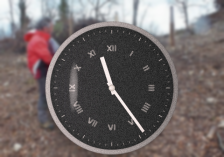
11:24
